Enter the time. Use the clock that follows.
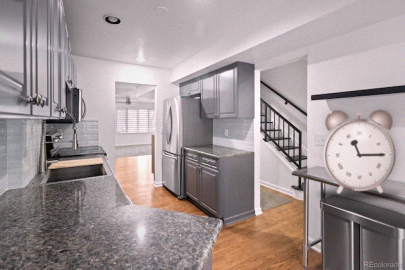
11:15
